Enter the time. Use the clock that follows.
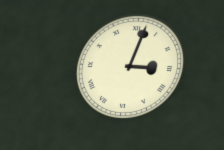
3:02
